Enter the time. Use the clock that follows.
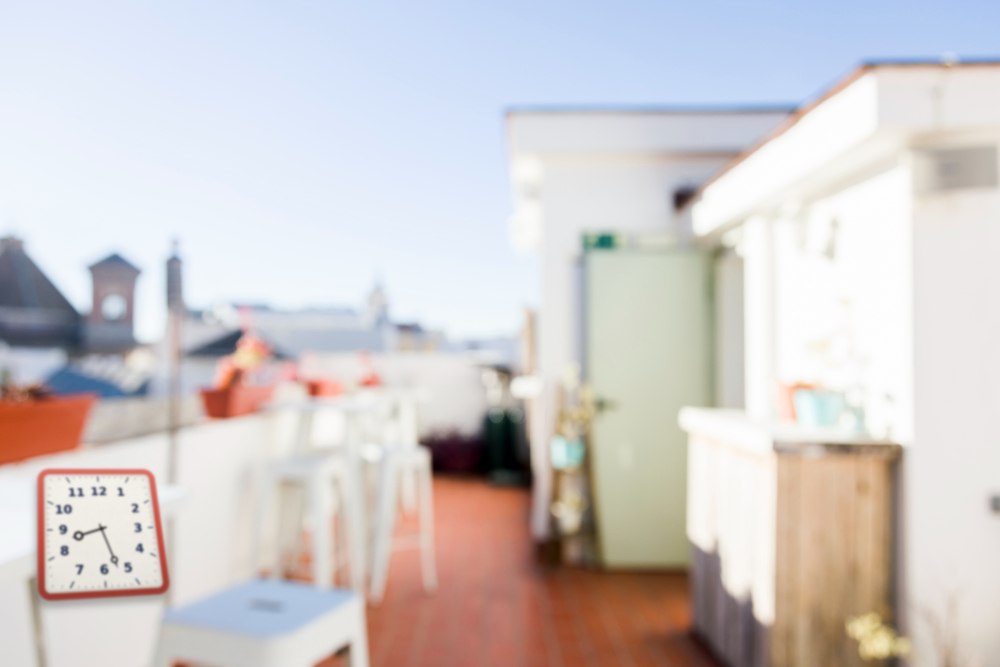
8:27
